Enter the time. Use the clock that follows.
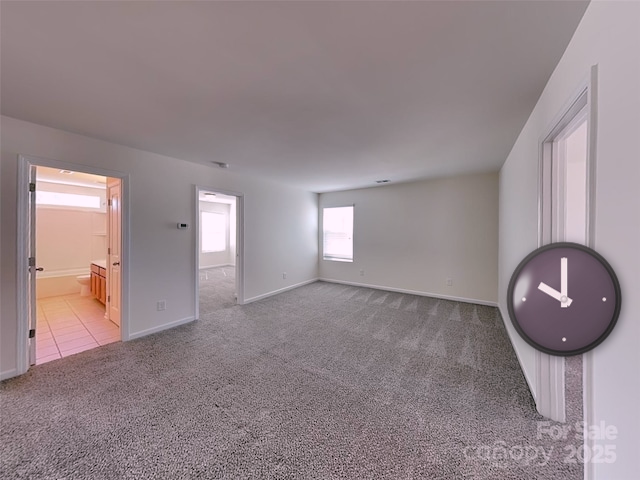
10:00
